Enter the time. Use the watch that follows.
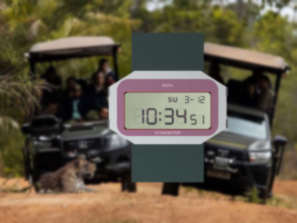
10:34:51
